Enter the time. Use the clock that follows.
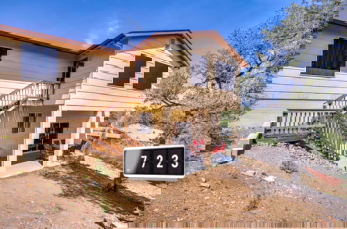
7:23
